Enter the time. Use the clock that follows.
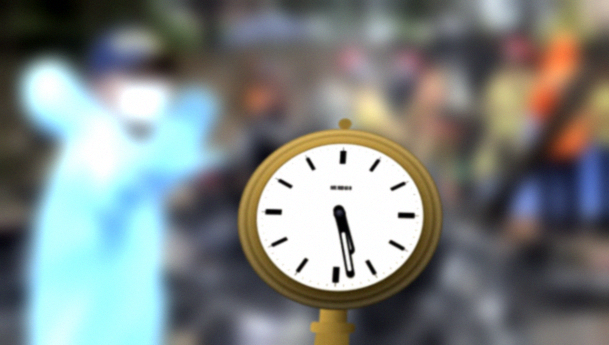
5:28
